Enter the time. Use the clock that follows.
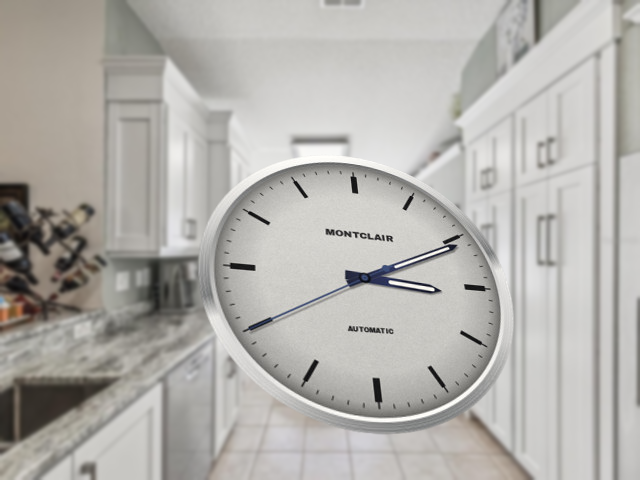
3:10:40
